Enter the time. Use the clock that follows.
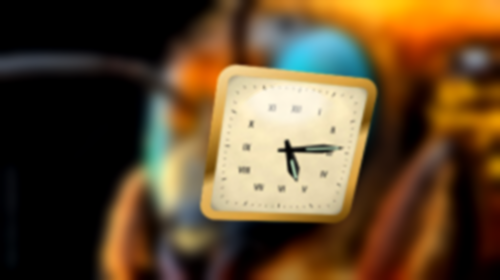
5:14
